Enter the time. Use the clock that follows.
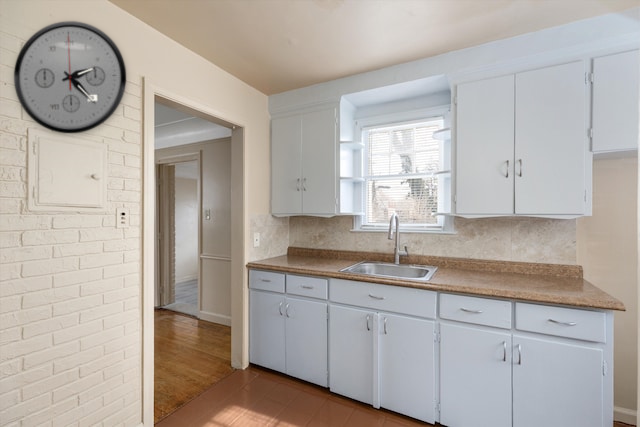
2:23
